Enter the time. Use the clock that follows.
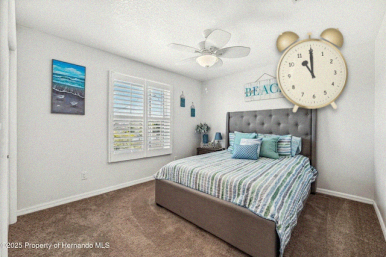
11:00
